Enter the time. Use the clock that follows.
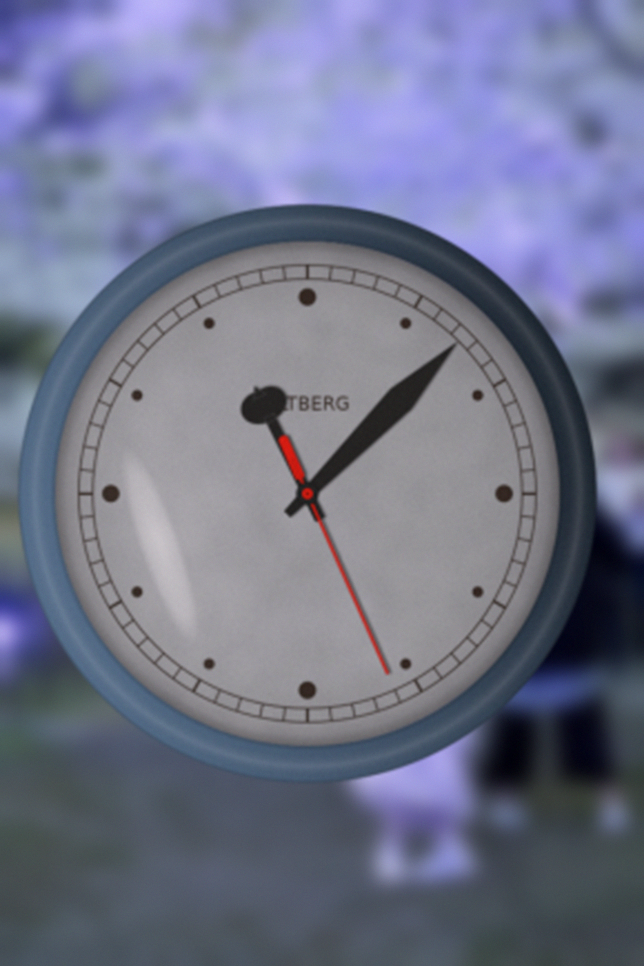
11:07:26
